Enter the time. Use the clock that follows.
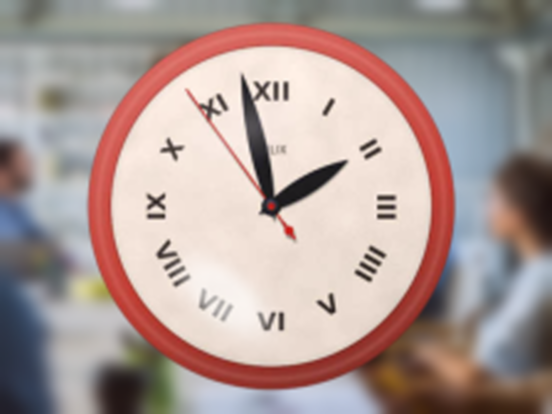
1:57:54
